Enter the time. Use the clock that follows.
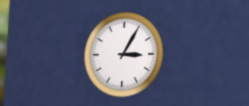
3:05
